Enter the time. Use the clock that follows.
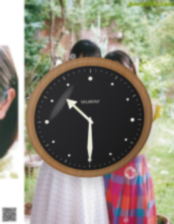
10:30
